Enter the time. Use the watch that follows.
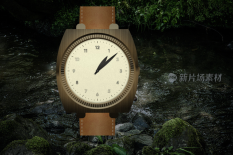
1:08
